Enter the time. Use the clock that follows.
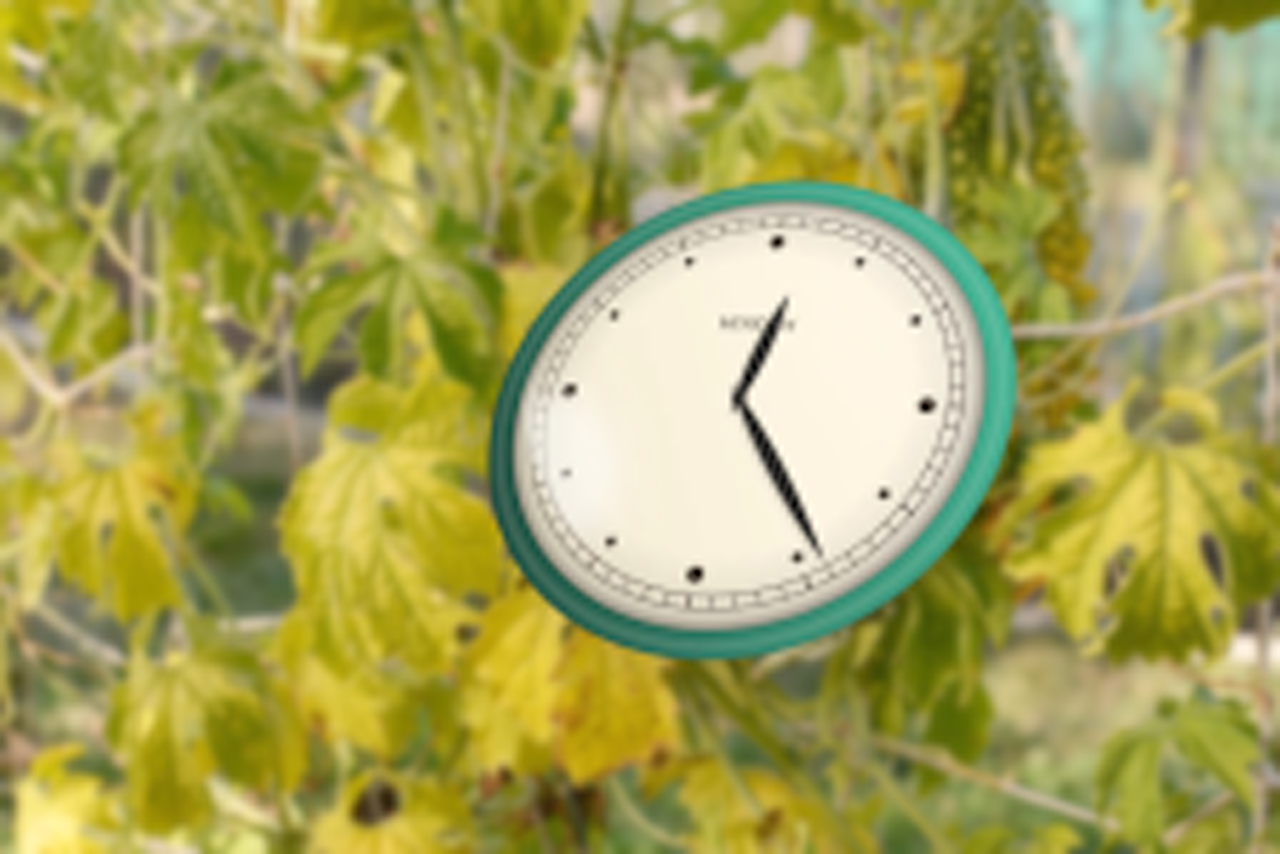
12:24
